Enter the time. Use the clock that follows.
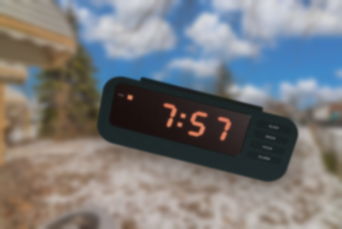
7:57
